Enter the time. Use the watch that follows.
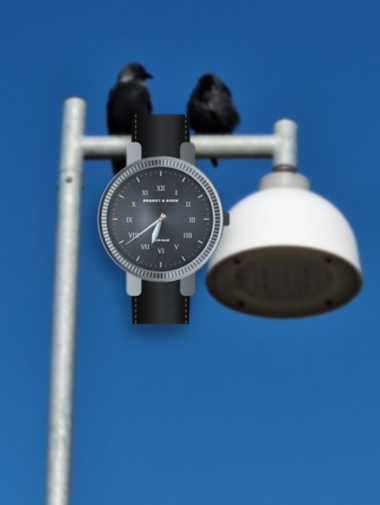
6:39
